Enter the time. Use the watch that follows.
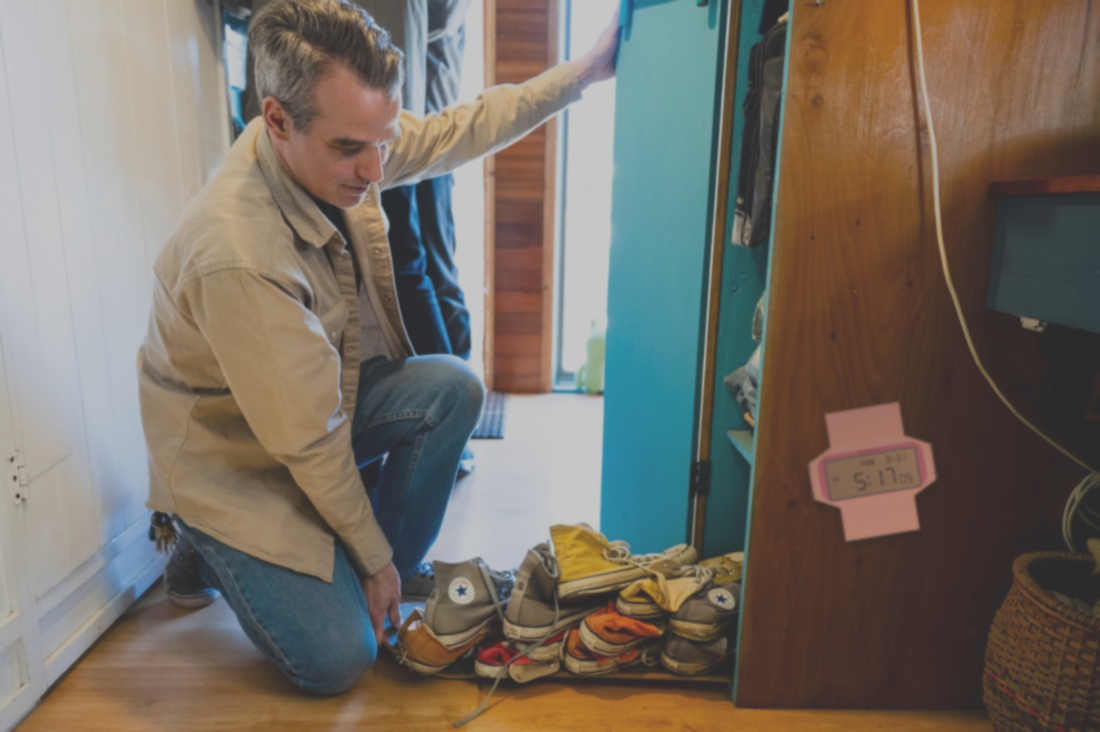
5:17
